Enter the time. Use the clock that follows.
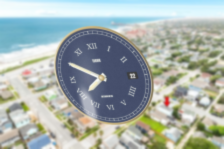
7:50
